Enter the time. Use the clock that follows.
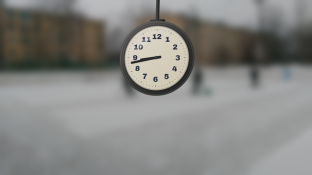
8:43
